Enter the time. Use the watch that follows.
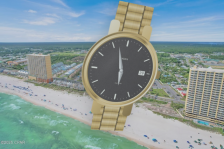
5:57
